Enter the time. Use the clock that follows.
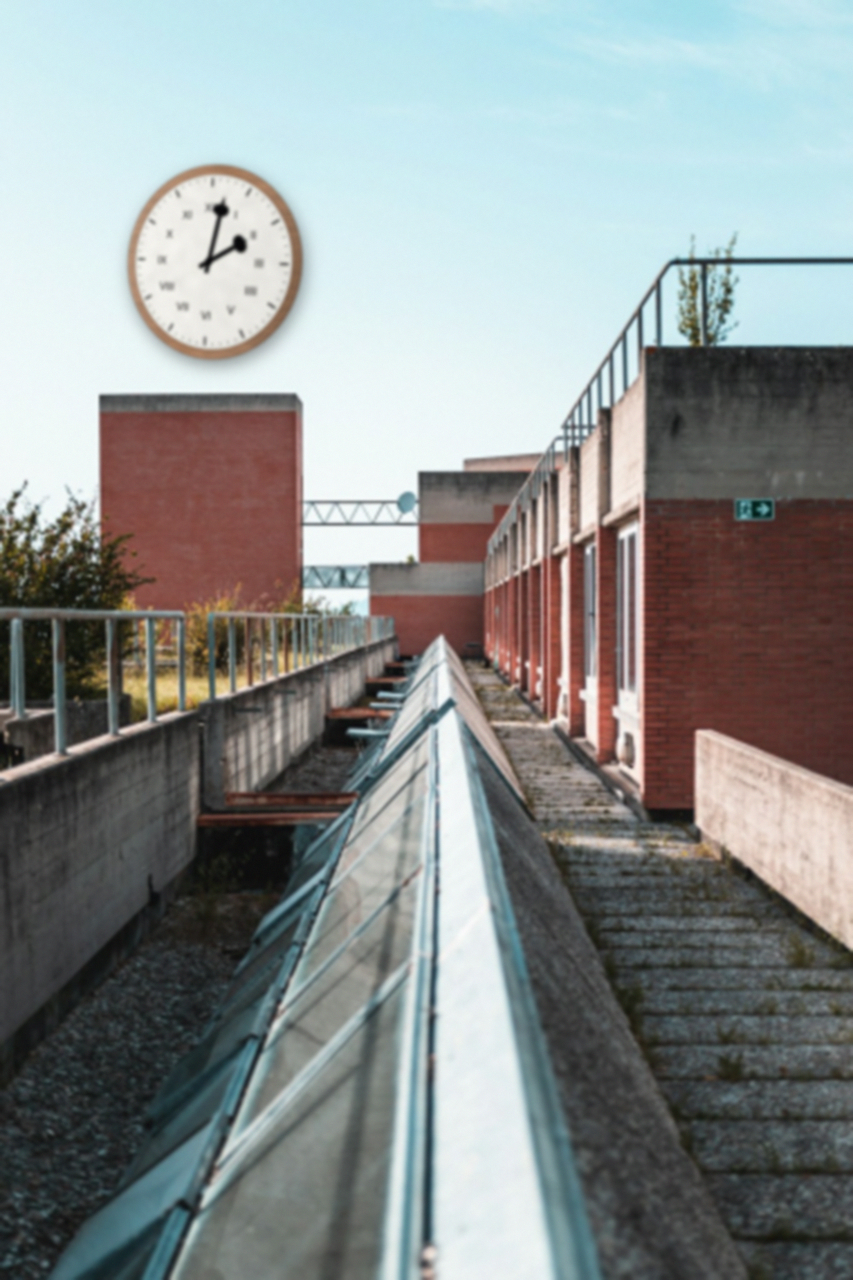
2:02
